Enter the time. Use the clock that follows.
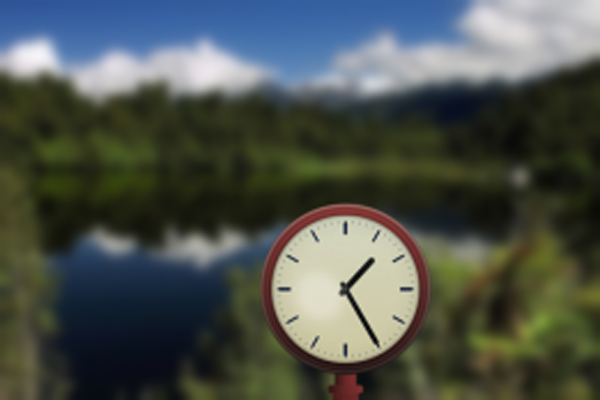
1:25
